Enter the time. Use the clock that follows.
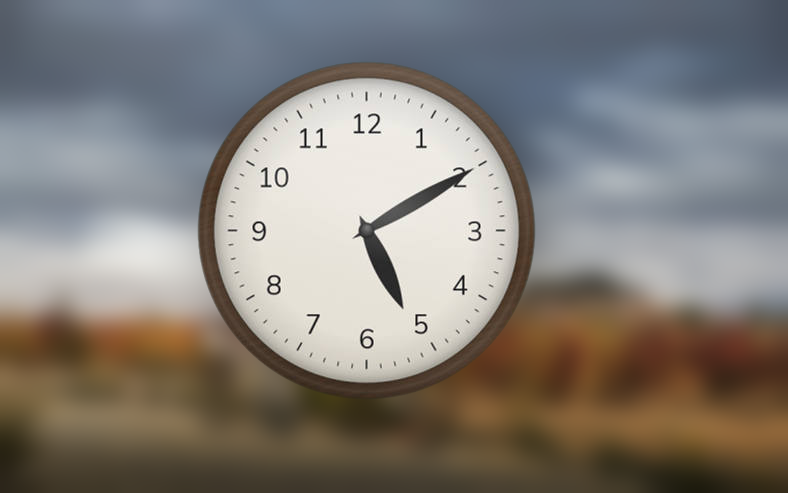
5:10
